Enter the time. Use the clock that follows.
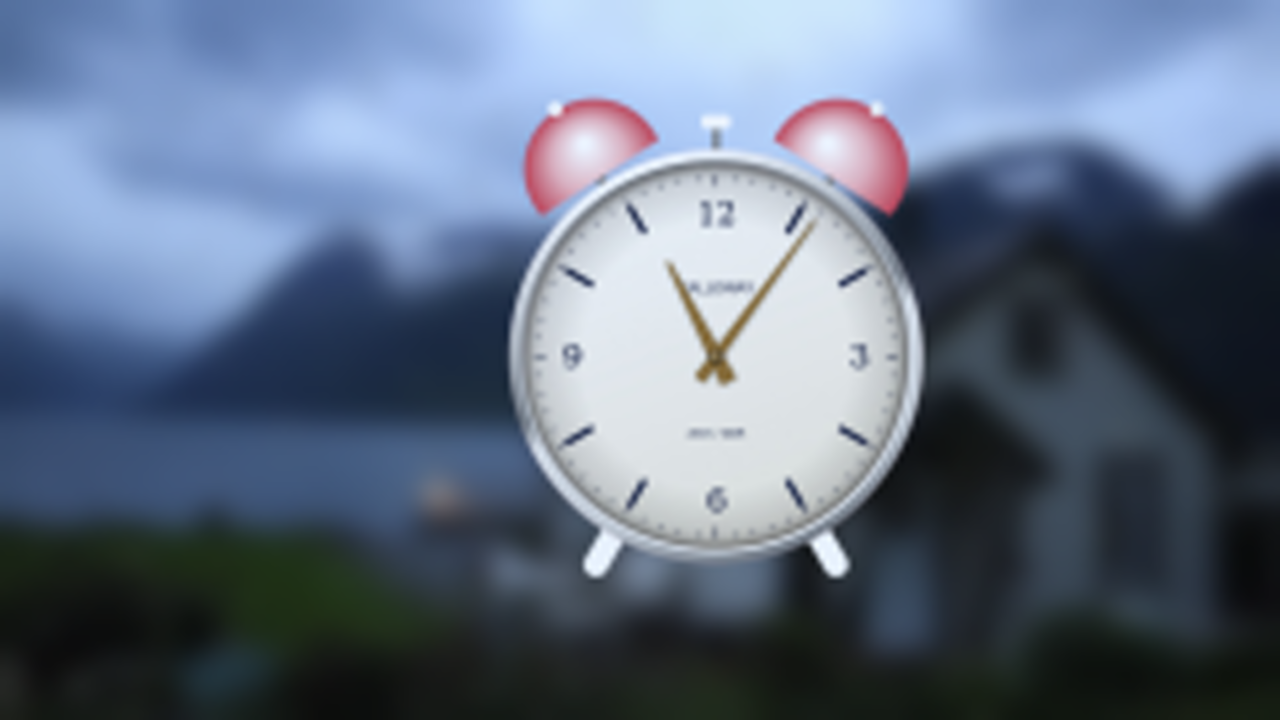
11:06
